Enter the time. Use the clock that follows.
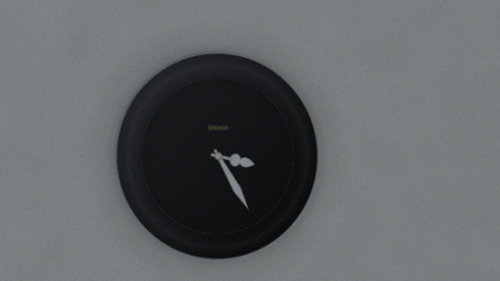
3:25
